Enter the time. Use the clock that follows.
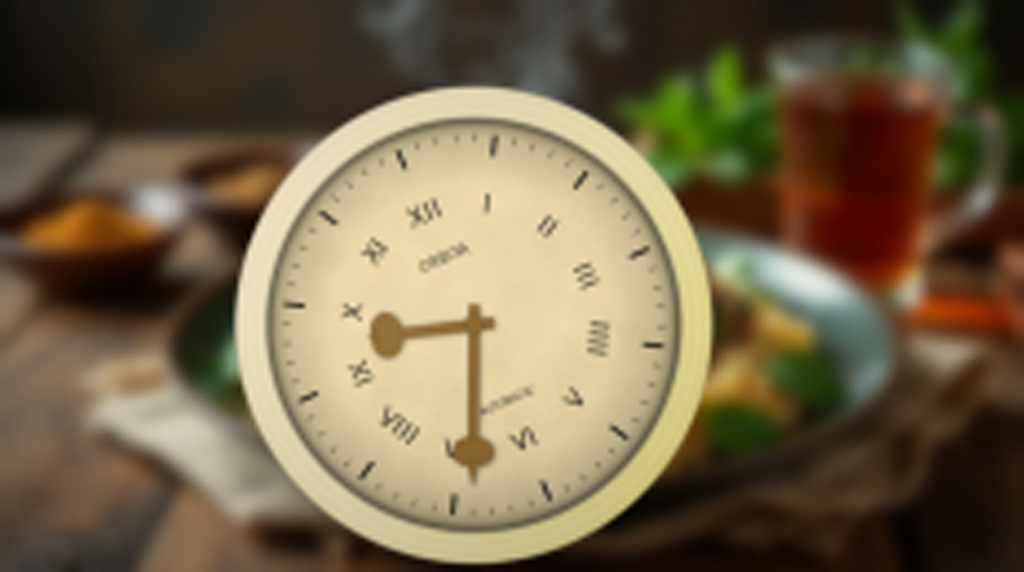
9:34
